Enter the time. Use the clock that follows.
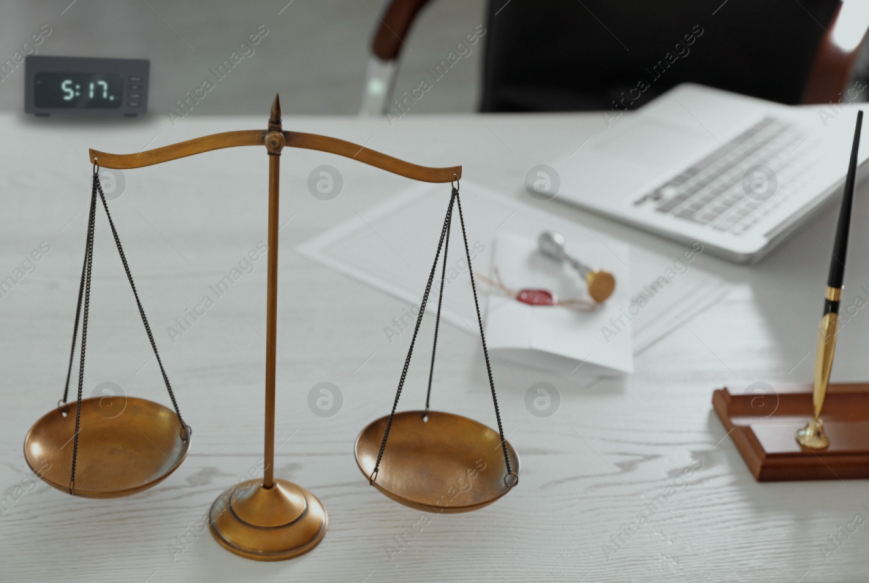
5:17
